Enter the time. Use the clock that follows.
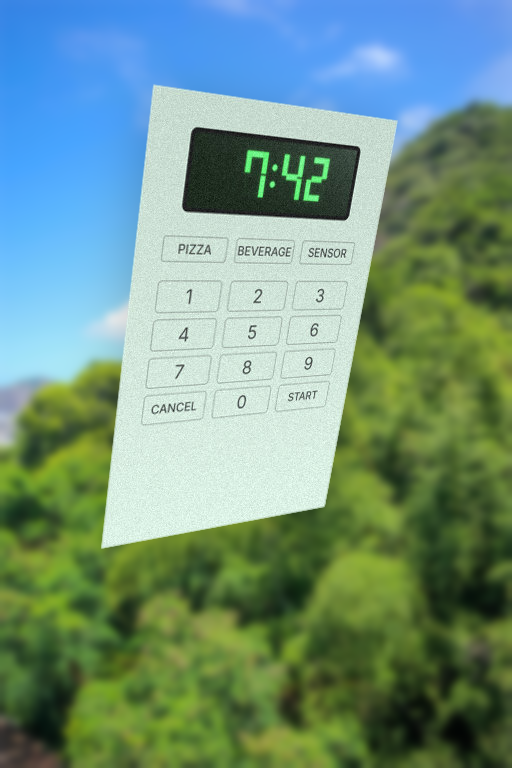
7:42
